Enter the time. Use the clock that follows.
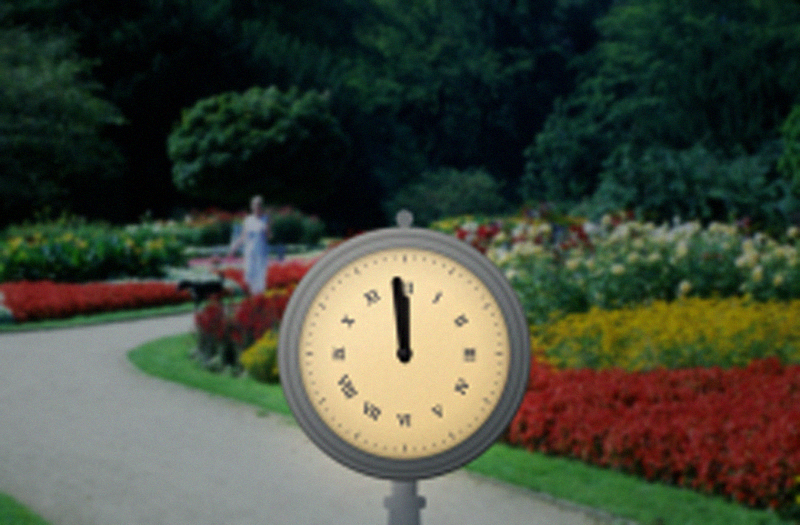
11:59
